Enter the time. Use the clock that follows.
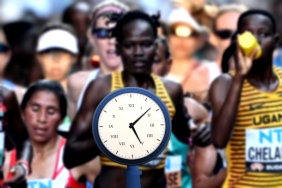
5:08
